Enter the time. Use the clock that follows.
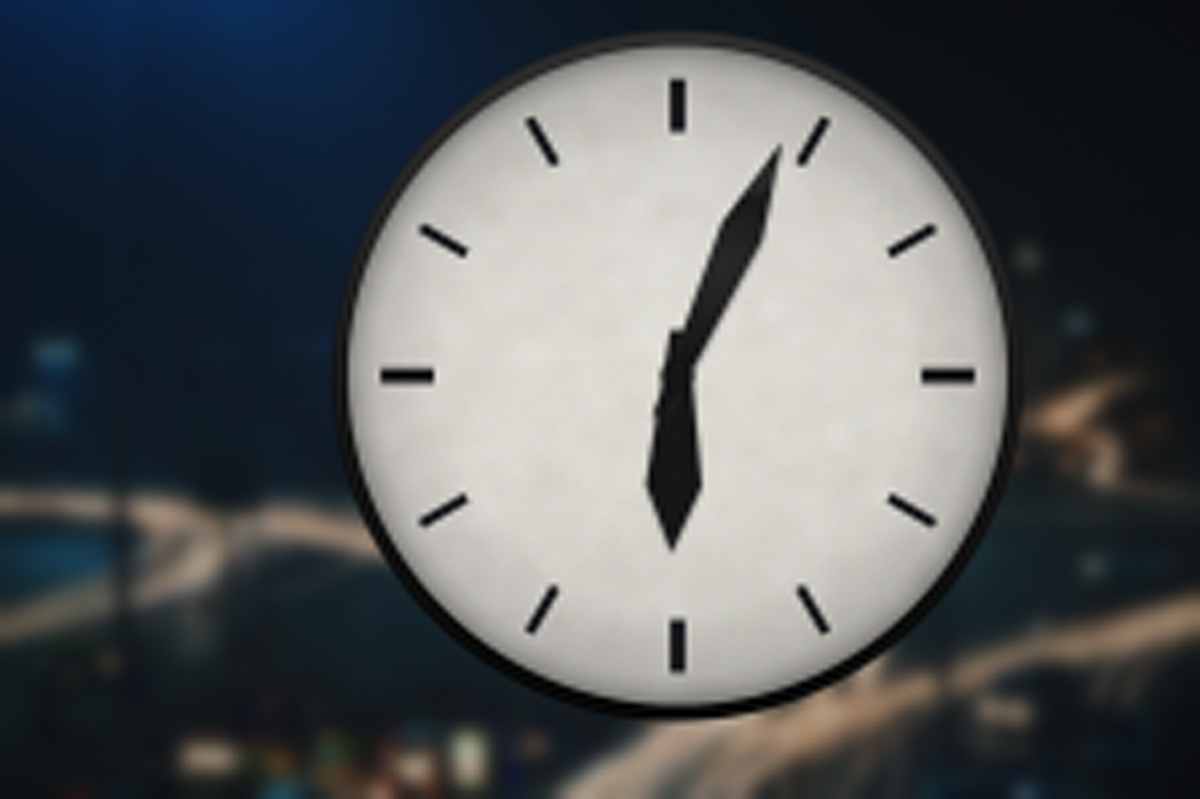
6:04
